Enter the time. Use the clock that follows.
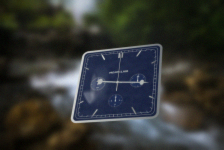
9:16
